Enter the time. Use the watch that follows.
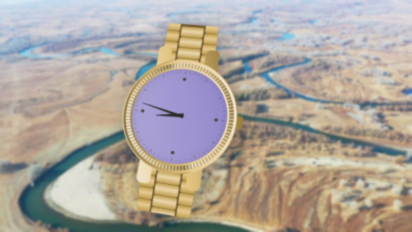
8:47
